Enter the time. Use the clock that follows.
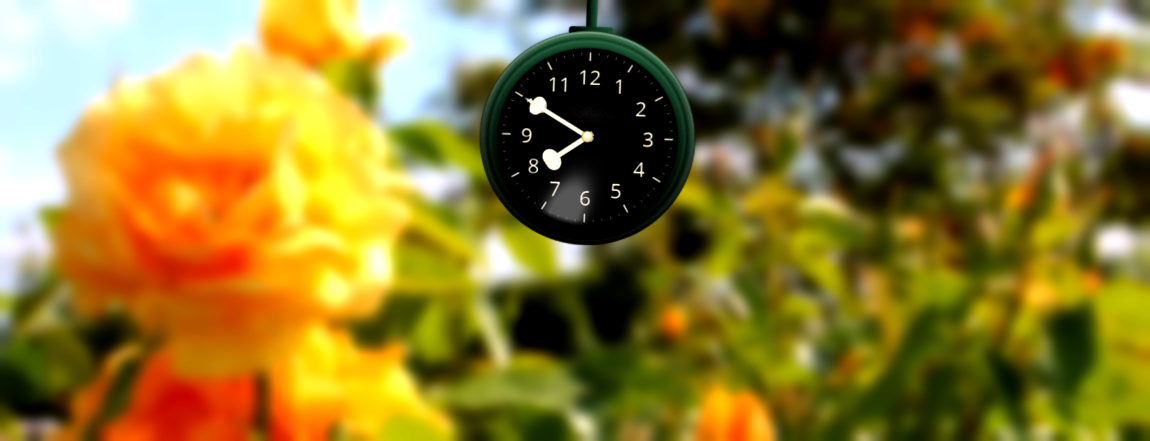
7:50
